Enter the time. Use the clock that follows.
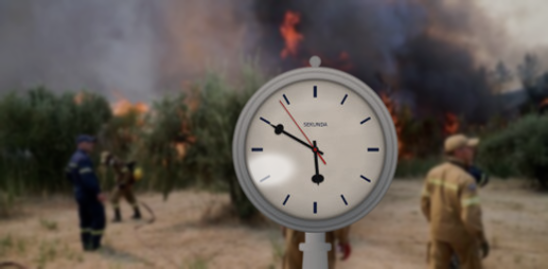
5:49:54
